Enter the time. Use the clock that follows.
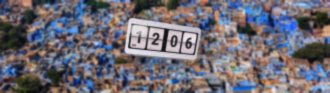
12:06
